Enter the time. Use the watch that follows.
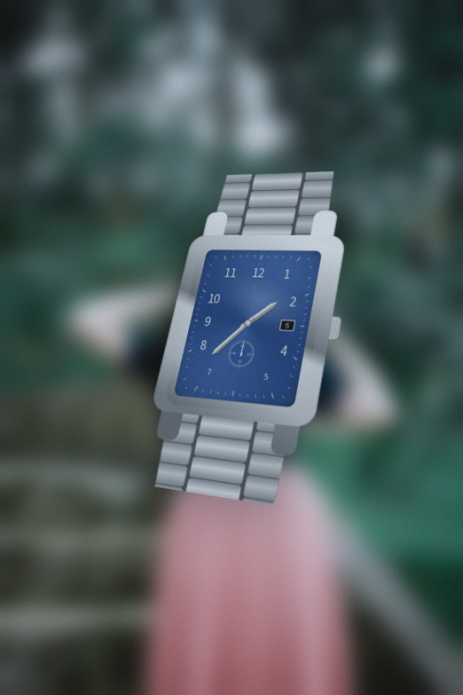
1:37
